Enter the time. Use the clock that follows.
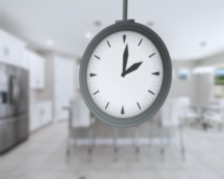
2:01
